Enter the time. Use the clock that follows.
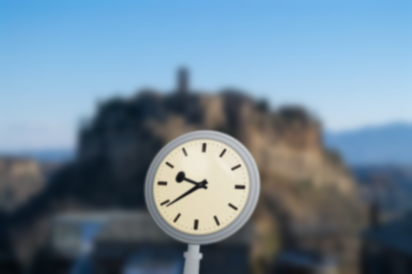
9:39
